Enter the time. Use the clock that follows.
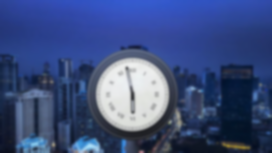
5:58
